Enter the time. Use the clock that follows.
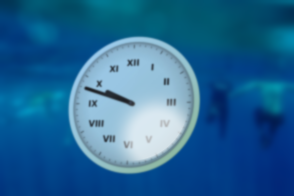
9:48
